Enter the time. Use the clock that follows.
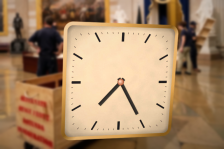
7:25
